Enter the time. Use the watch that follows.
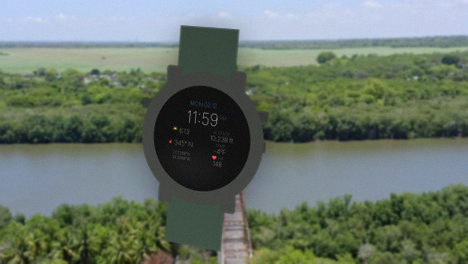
11:59
